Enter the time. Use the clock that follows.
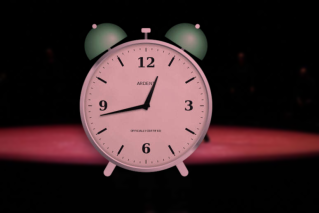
12:43
